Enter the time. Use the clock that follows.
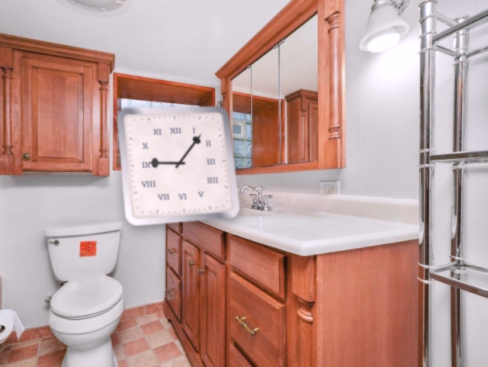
9:07
